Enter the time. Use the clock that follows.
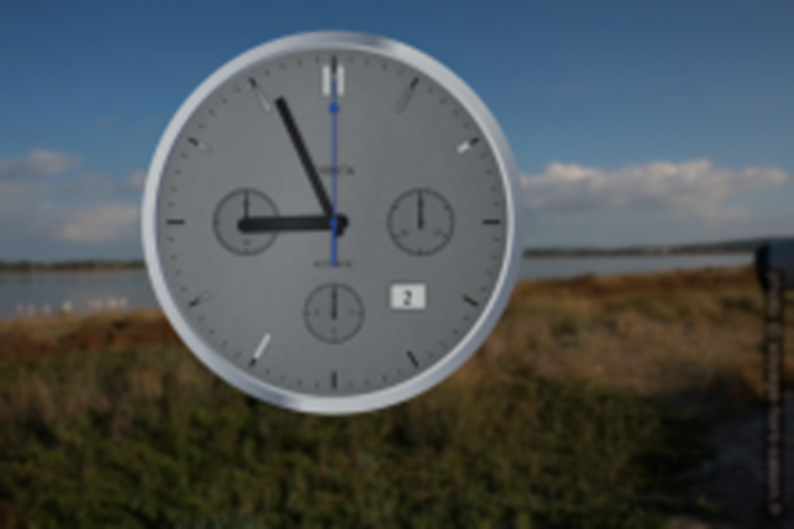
8:56
